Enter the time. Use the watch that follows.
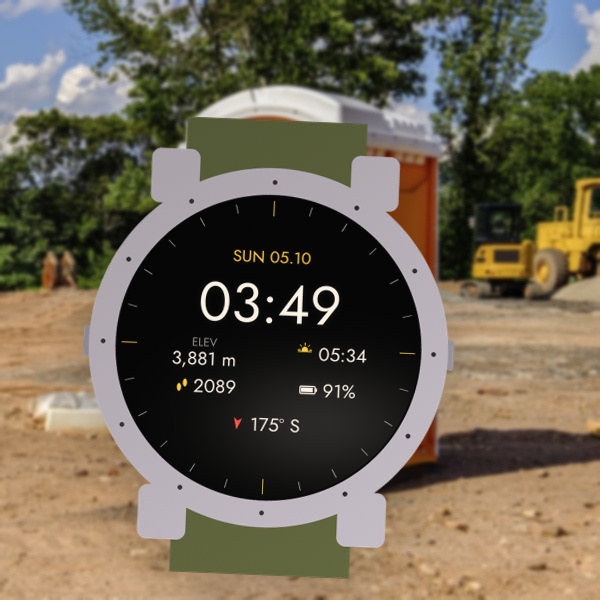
3:49
